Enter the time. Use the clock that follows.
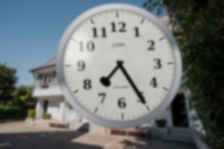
7:25
